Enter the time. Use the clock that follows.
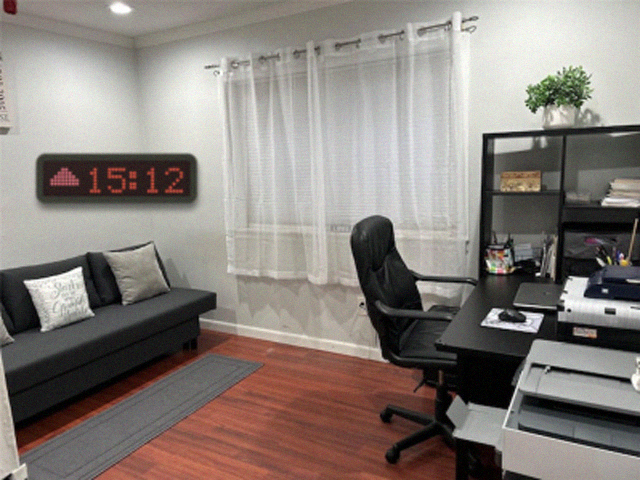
15:12
